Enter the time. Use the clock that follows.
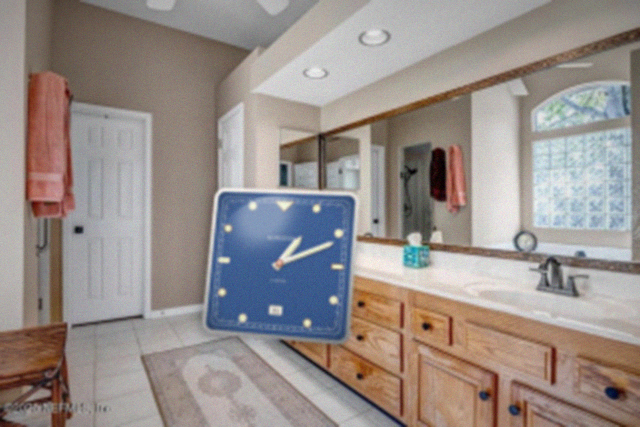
1:11
